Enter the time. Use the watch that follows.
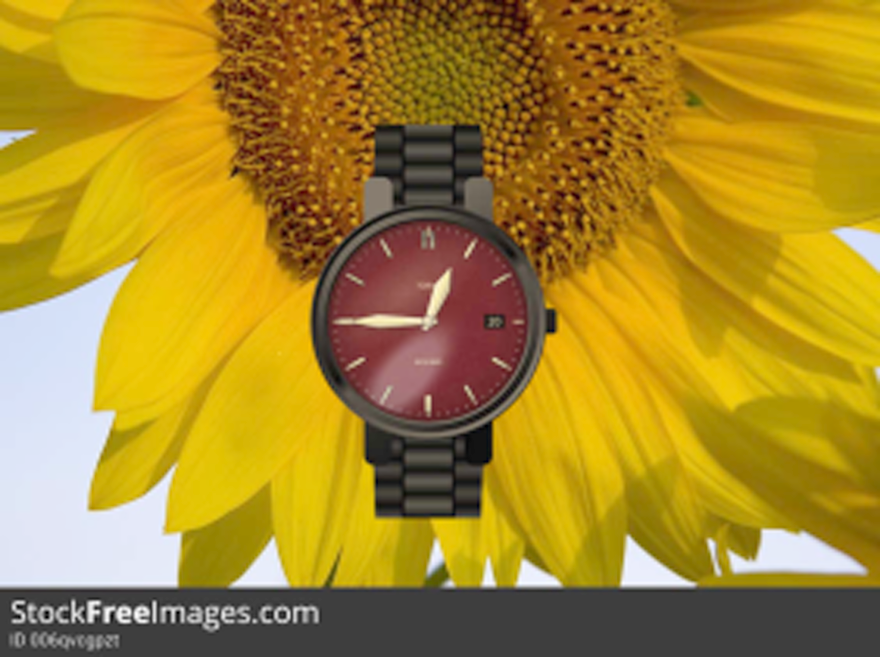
12:45
